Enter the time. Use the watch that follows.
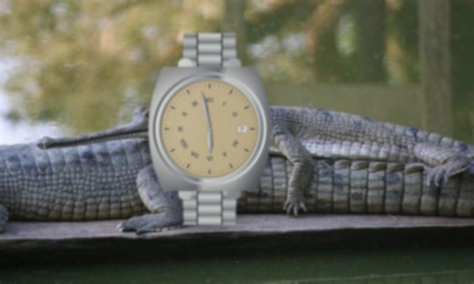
5:58
